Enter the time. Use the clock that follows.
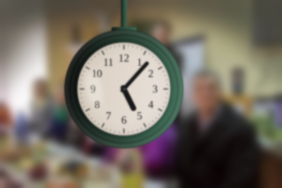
5:07
